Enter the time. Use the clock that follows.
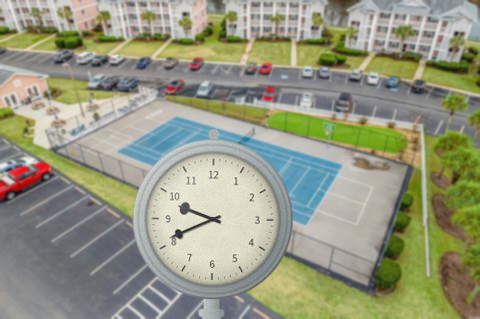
9:41
